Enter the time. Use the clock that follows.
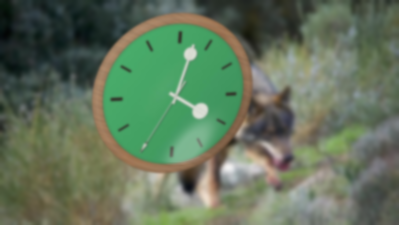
4:02:35
